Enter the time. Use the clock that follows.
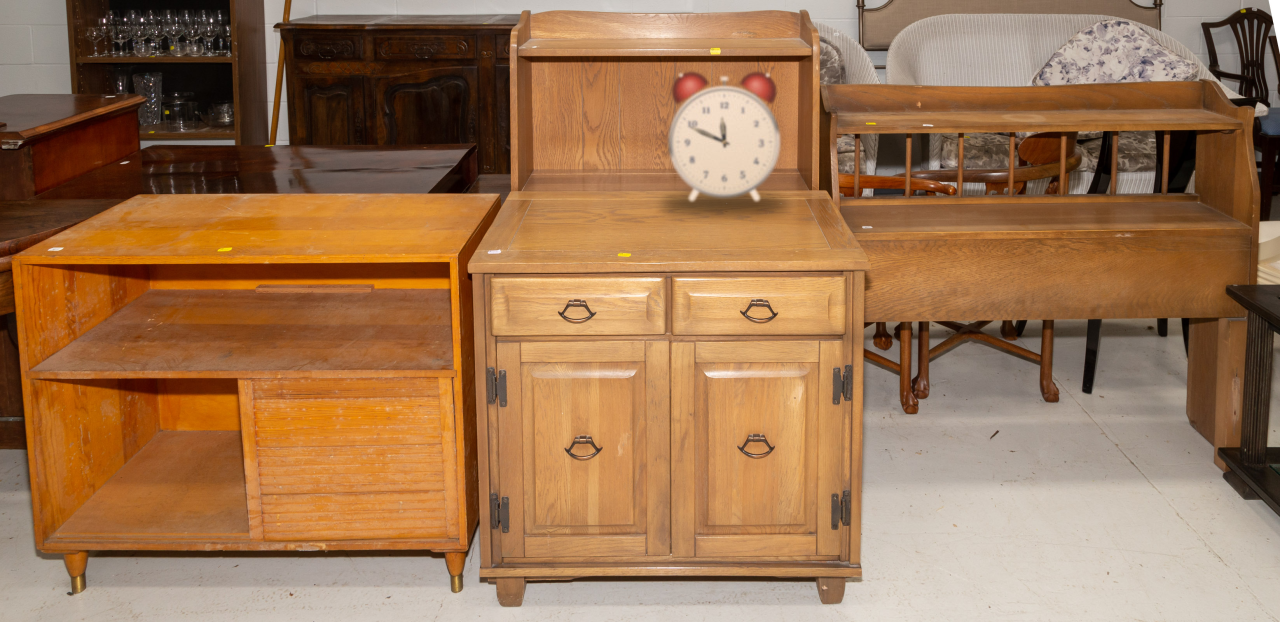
11:49
